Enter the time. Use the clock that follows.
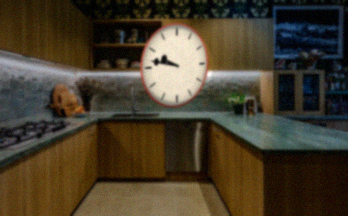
9:47
